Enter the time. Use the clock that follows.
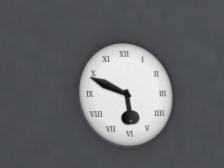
5:49
